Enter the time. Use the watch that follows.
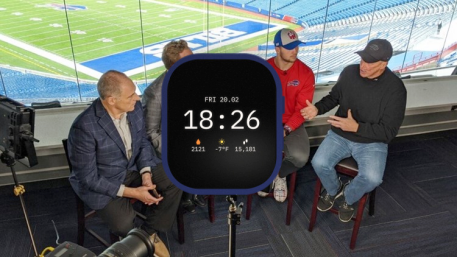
18:26
